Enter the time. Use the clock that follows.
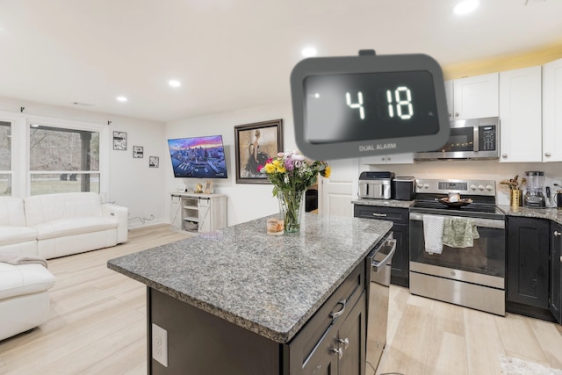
4:18
